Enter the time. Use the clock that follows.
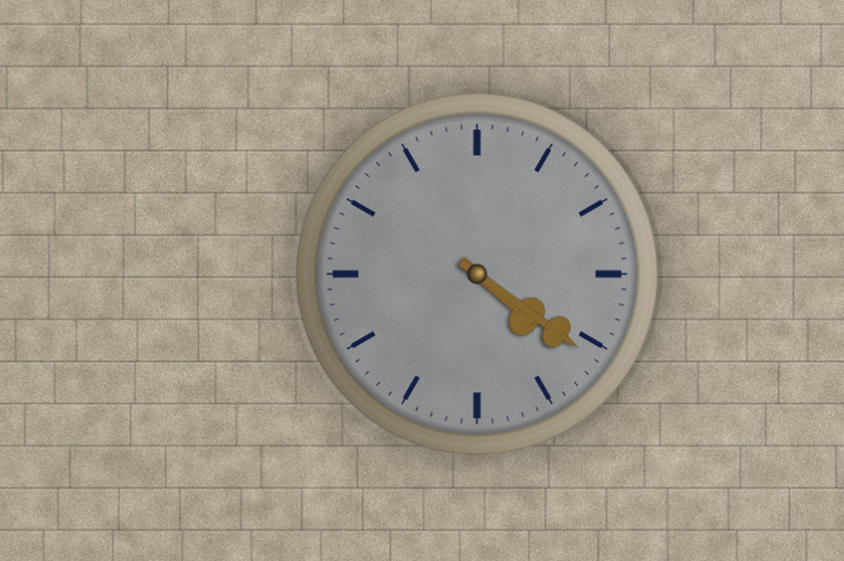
4:21
